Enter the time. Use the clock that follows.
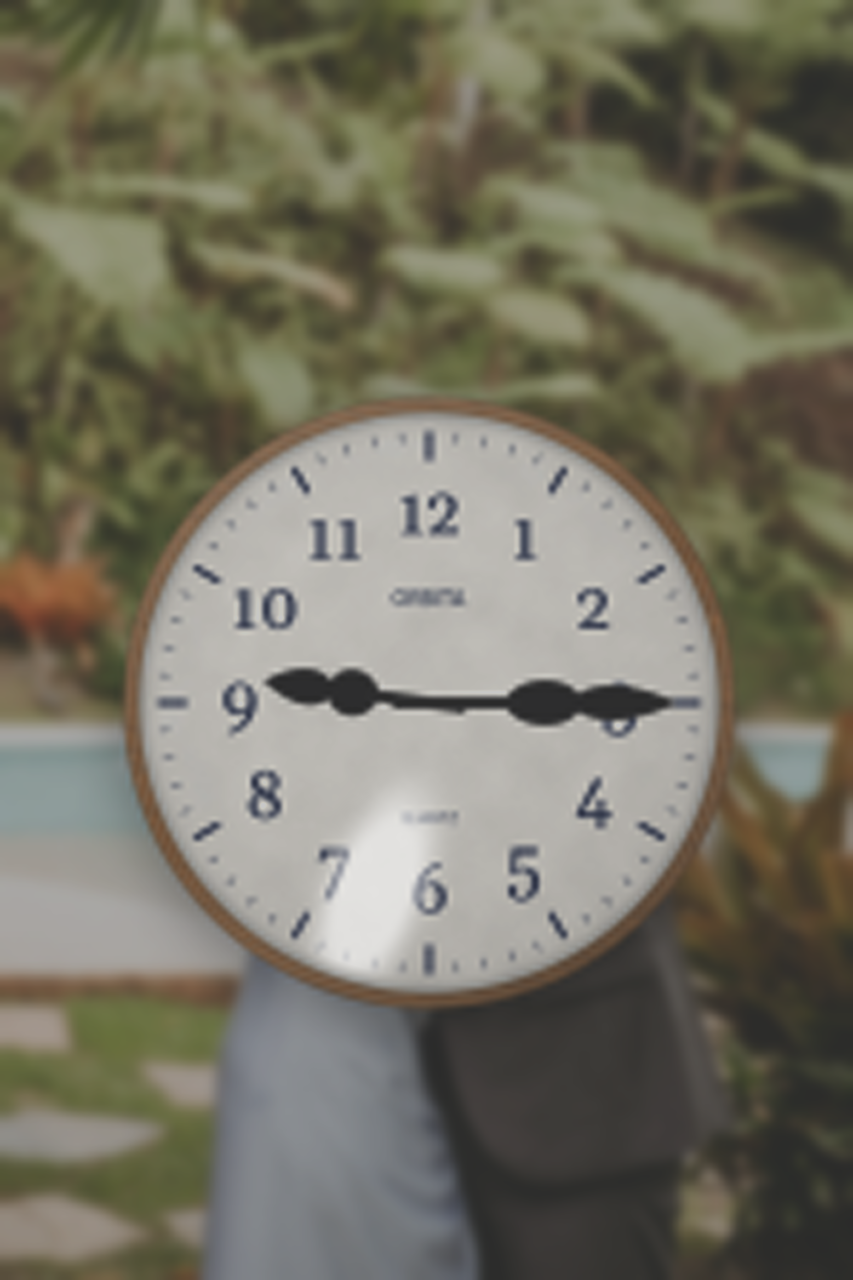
9:15
